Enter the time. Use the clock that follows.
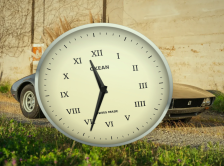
11:34
